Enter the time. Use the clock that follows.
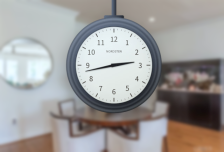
2:43
